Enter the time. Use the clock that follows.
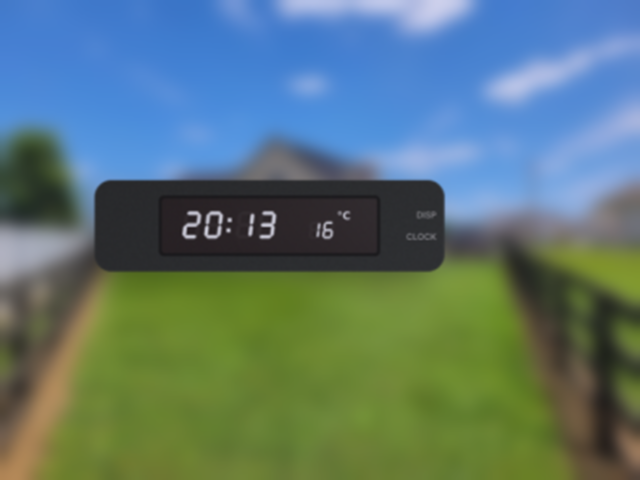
20:13
